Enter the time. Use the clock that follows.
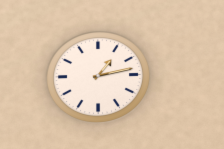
1:13
